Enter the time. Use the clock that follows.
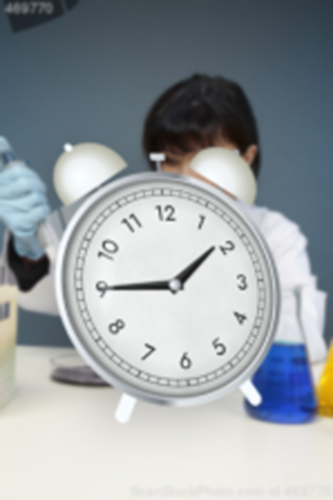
1:45
